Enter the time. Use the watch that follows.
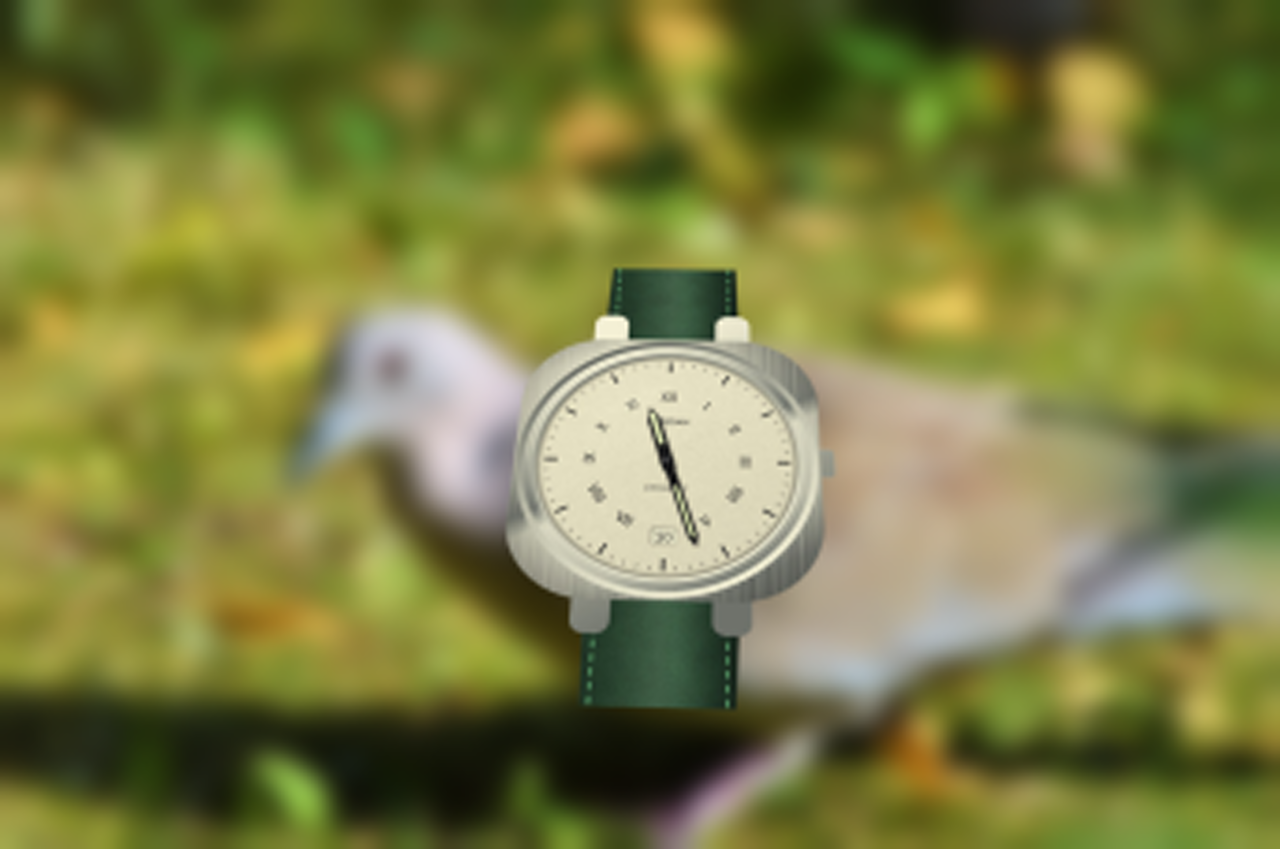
11:27
